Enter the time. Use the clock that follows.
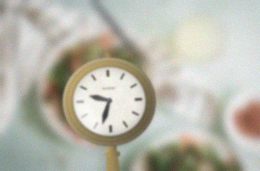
9:33
